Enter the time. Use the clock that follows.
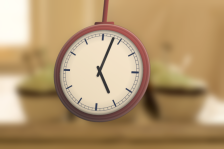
5:03
